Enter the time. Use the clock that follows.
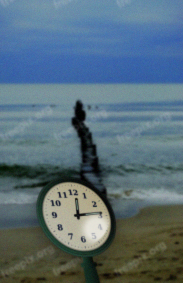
12:14
